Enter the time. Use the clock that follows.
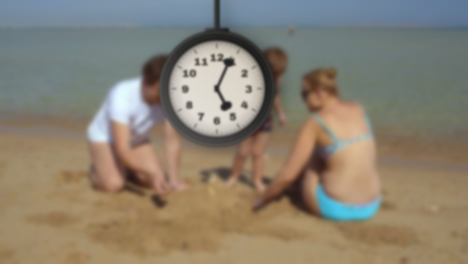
5:04
